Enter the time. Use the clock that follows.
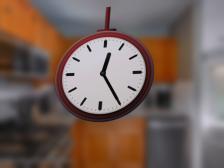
12:25
